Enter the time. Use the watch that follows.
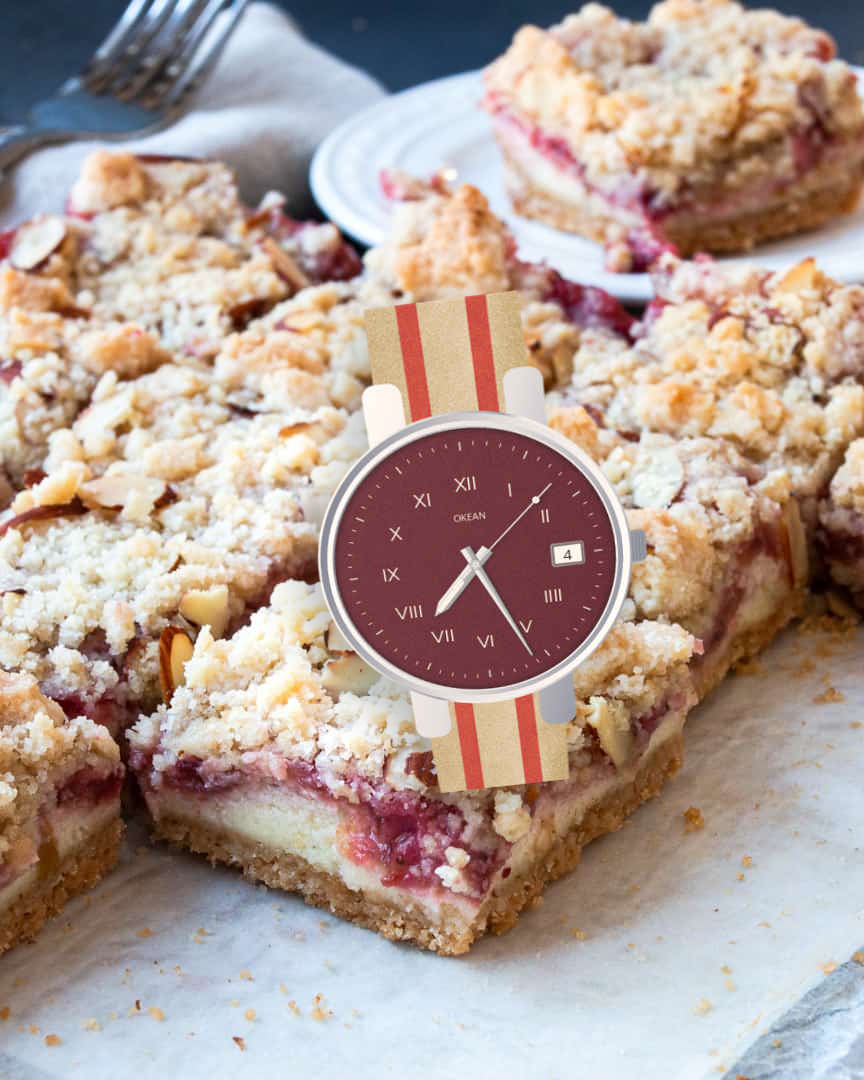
7:26:08
